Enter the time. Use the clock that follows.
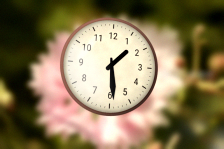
1:29
